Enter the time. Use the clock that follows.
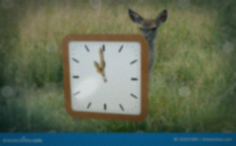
10:59
